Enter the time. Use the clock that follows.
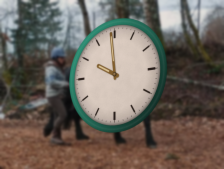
9:59
